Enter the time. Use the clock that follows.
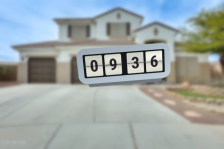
9:36
